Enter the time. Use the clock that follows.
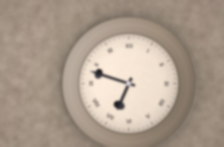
6:48
